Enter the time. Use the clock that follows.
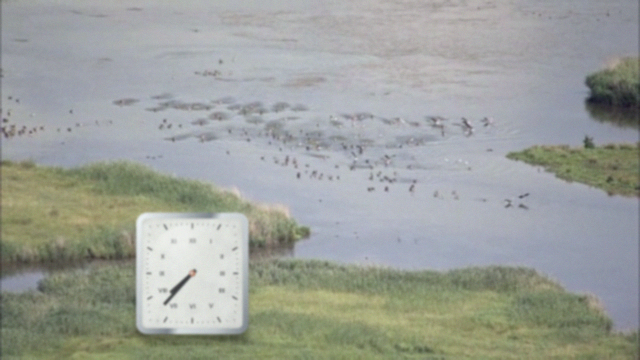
7:37
